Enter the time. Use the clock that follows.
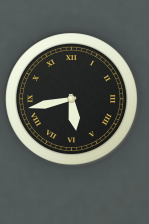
5:43
